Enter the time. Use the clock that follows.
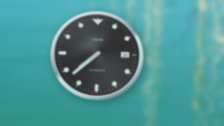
7:38
